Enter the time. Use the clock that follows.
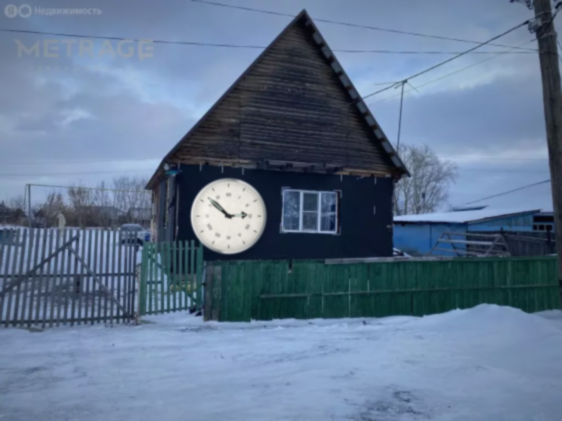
2:52
